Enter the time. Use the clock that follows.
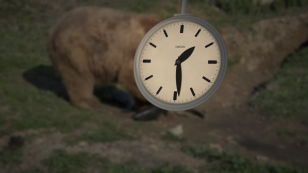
1:29
